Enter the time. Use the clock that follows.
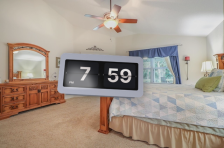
7:59
